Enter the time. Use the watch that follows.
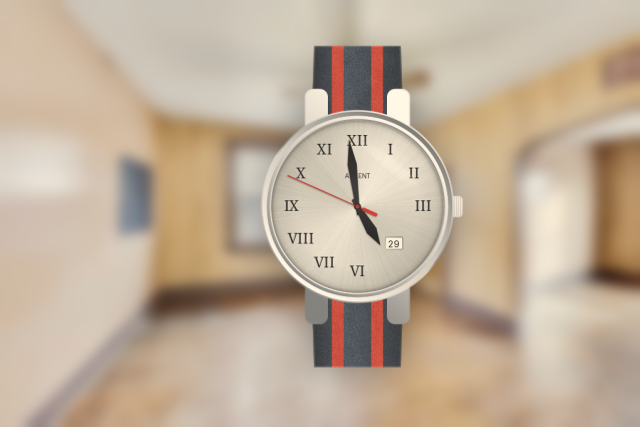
4:58:49
